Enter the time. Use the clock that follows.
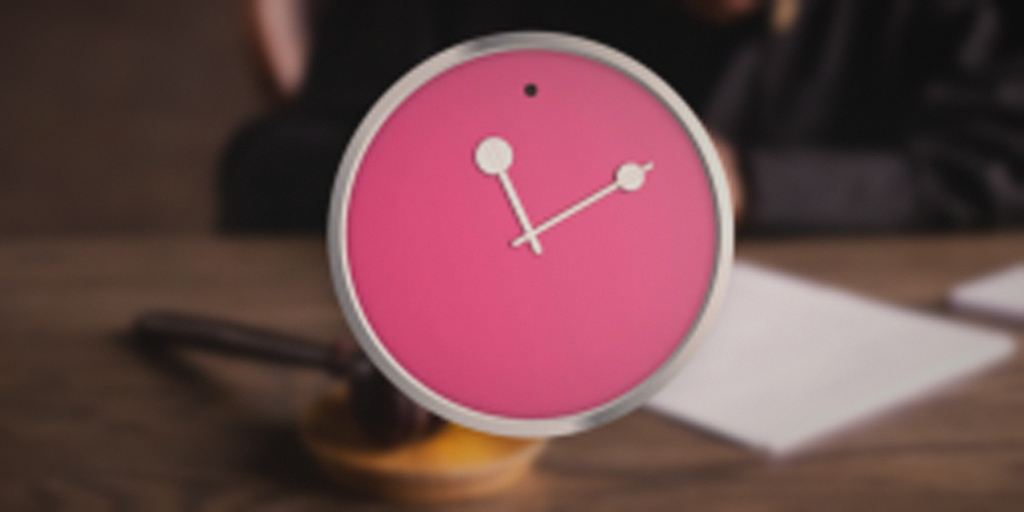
11:10
